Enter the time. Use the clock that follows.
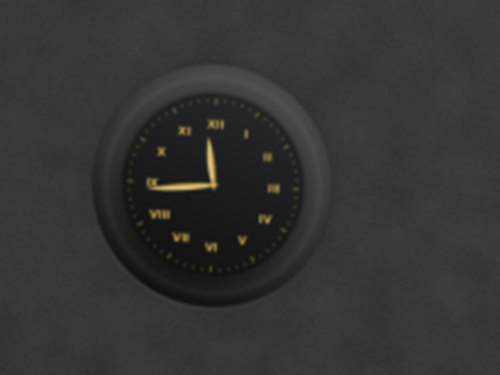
11:44
